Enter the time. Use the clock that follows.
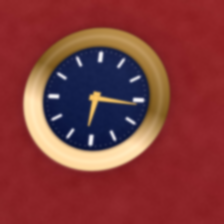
6:16
